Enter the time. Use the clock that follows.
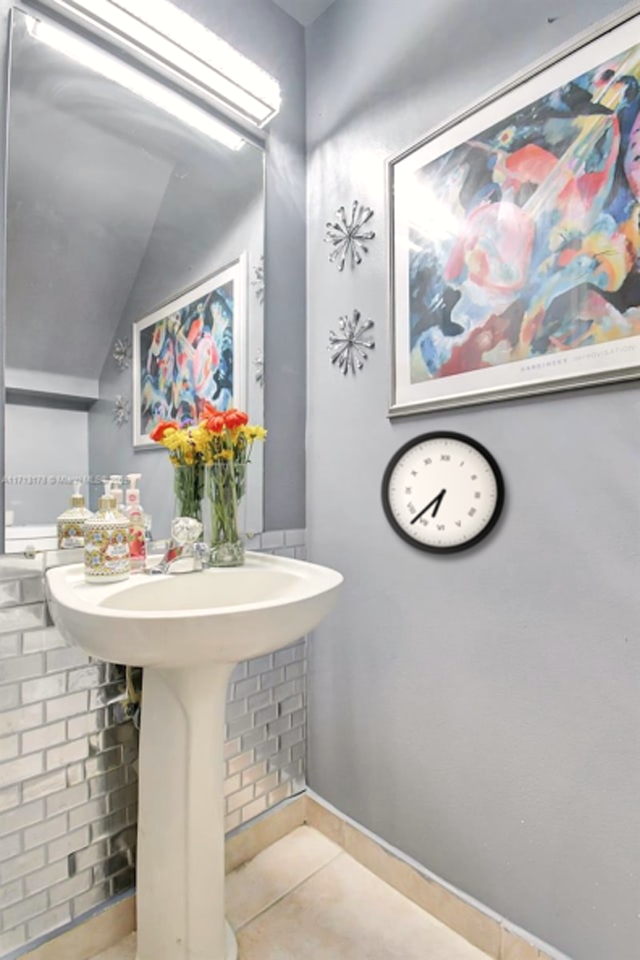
6:37
